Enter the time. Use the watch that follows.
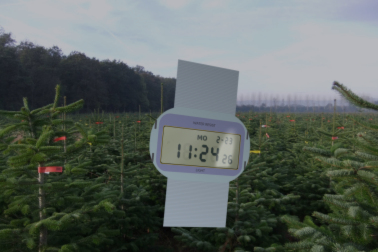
11:24:26
